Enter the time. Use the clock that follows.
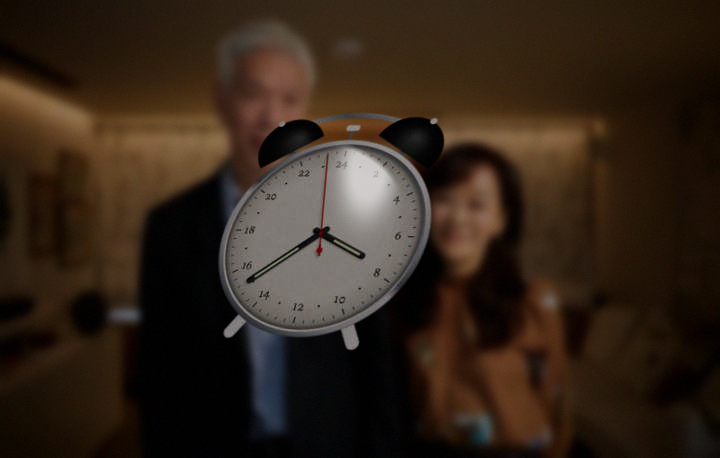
7:37:58
